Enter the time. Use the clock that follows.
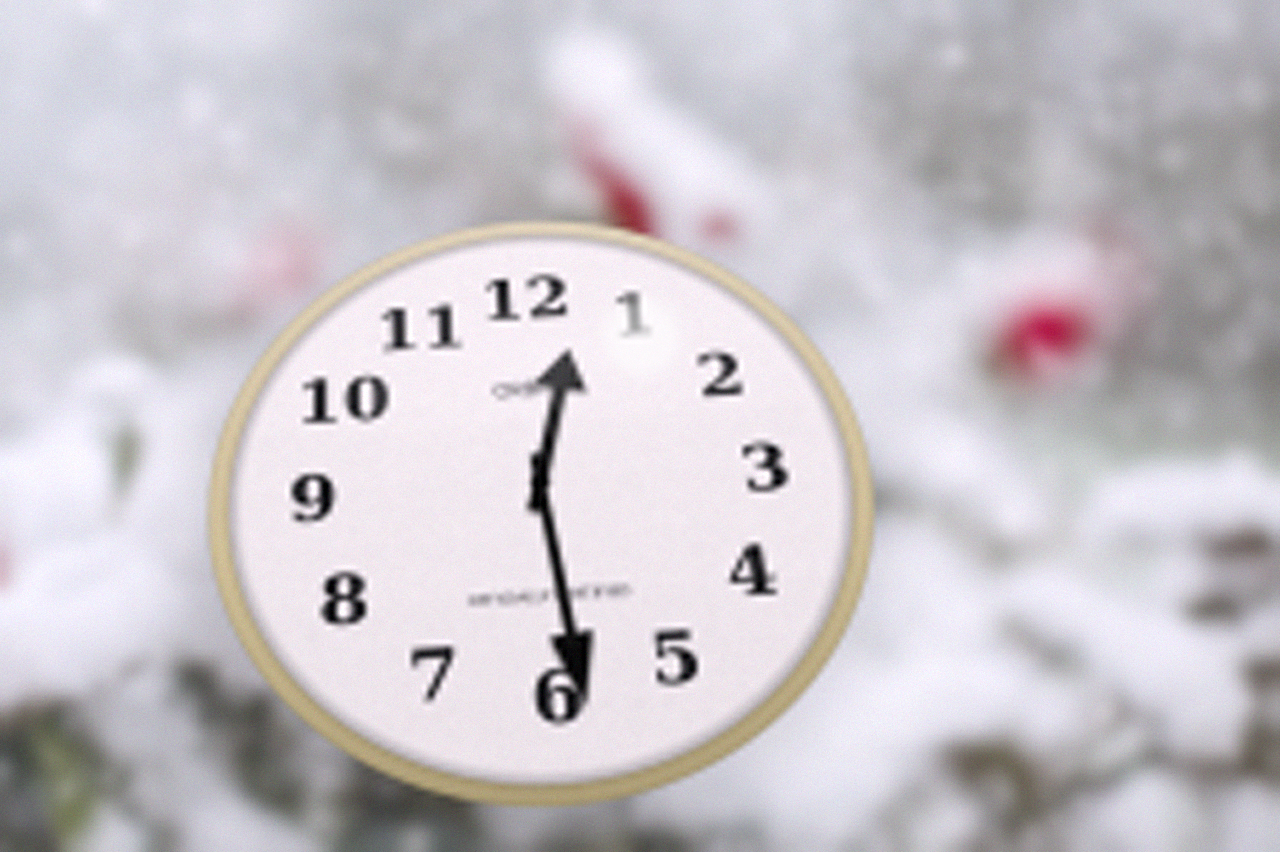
12:29
